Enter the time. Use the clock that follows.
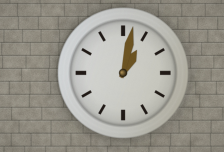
1:02
